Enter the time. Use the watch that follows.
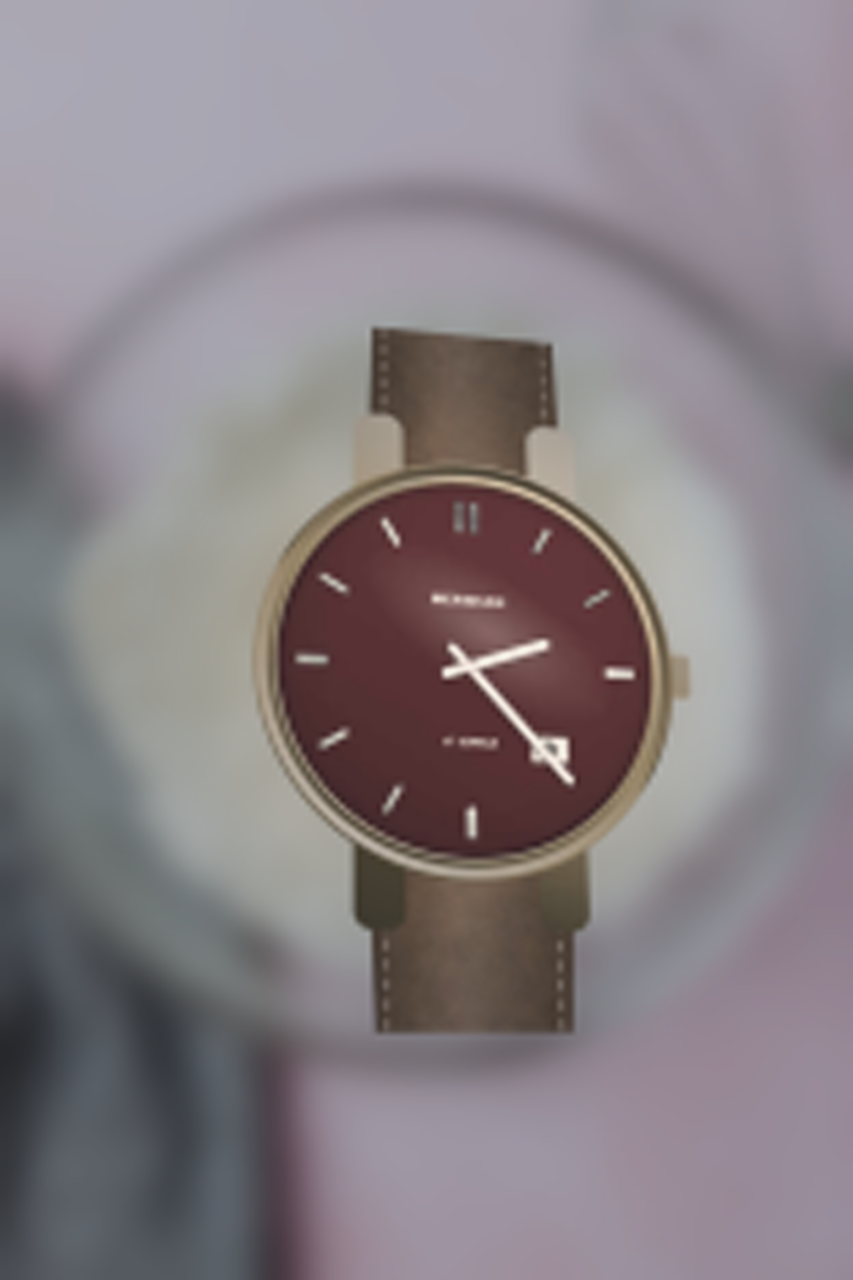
2:23
